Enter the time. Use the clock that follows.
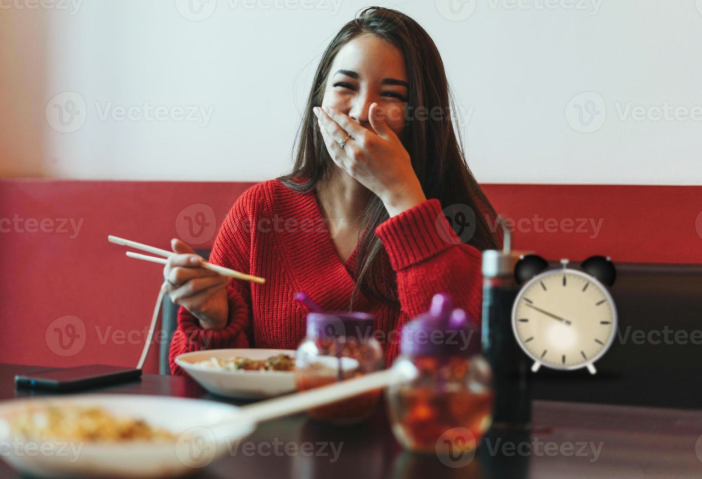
9:49
